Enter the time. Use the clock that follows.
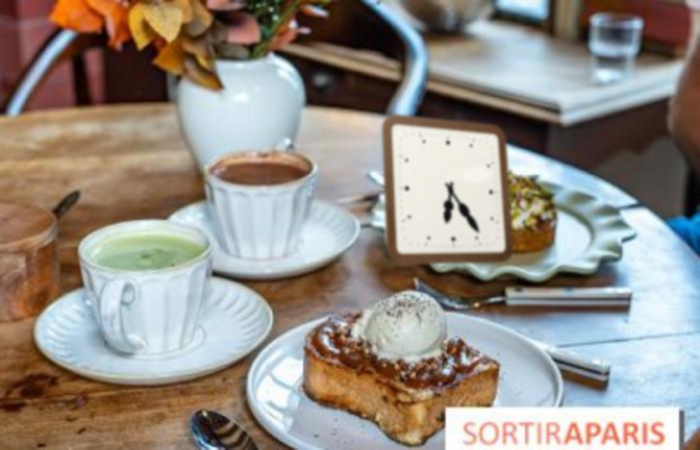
6:24
